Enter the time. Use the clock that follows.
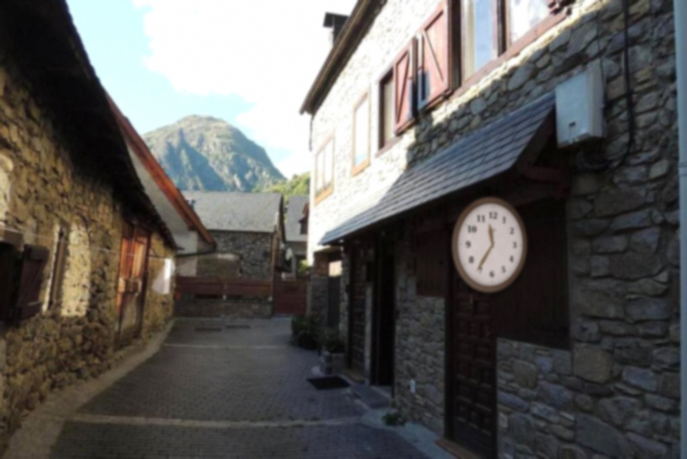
11:36
